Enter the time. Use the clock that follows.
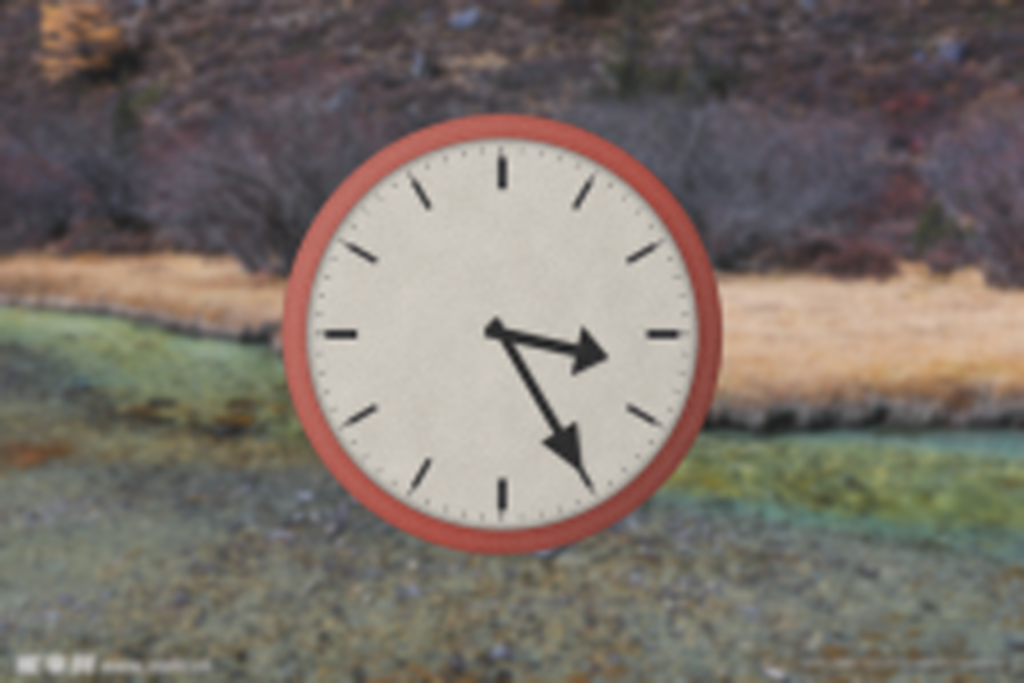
3:25
